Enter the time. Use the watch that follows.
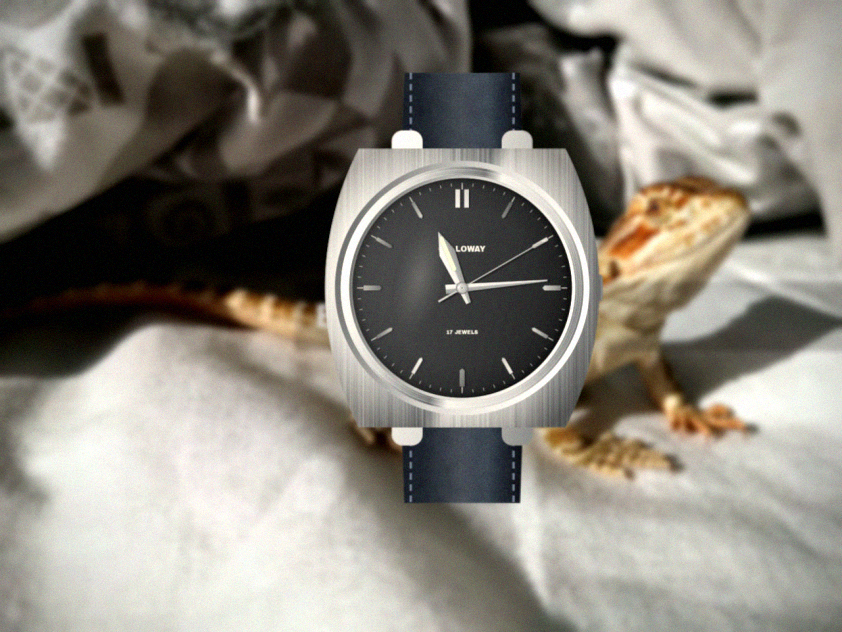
11:14:10
